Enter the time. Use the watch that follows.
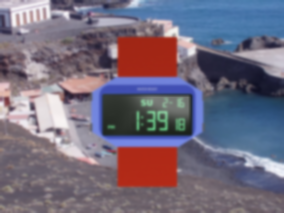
1:39:18
